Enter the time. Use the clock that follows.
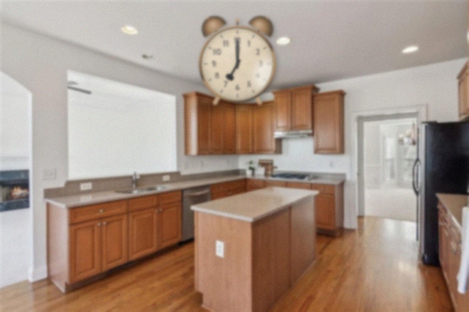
7:00
